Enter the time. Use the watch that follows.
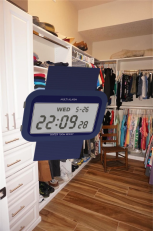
22:09:28
